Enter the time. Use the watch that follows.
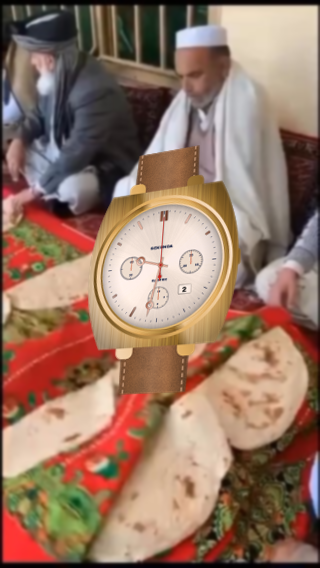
9:32
